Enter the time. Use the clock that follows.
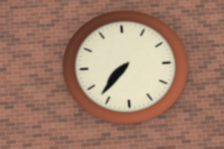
7:37
